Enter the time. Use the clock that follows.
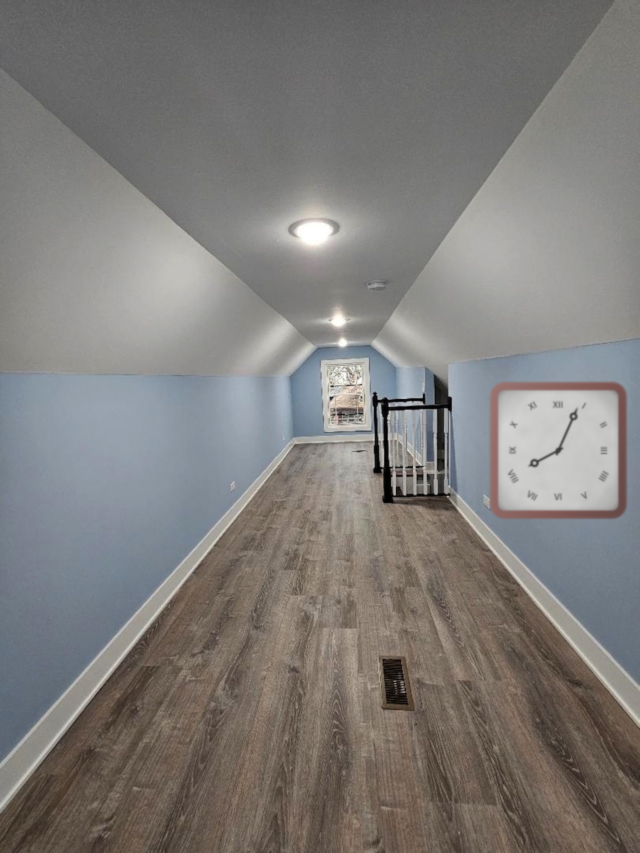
8:04
